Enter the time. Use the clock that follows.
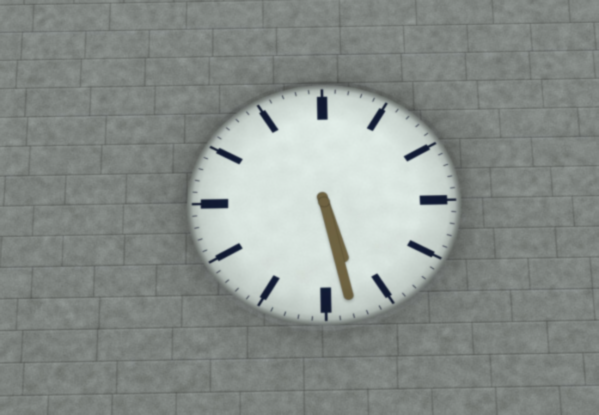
5:28
